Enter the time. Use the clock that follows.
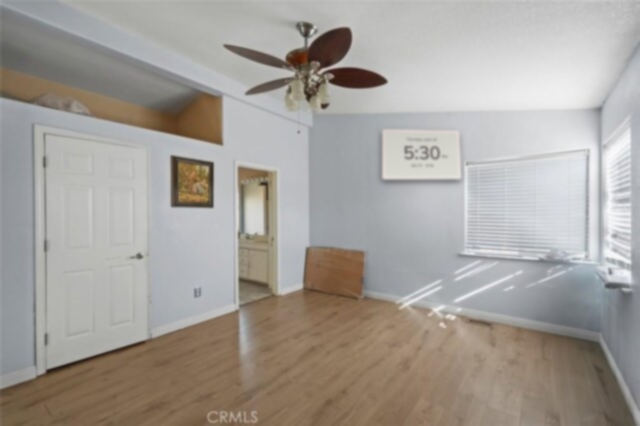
5:30
